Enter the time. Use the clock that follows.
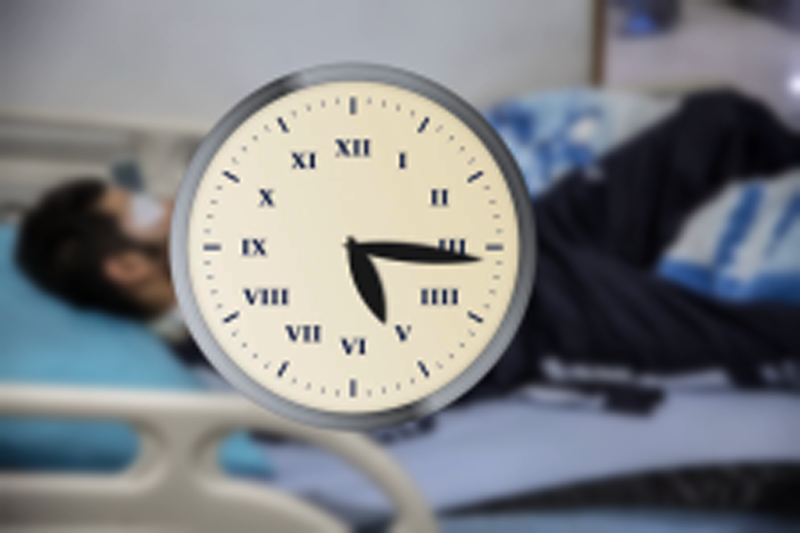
5:16
